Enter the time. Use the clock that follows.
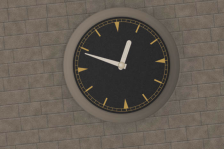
12:49
